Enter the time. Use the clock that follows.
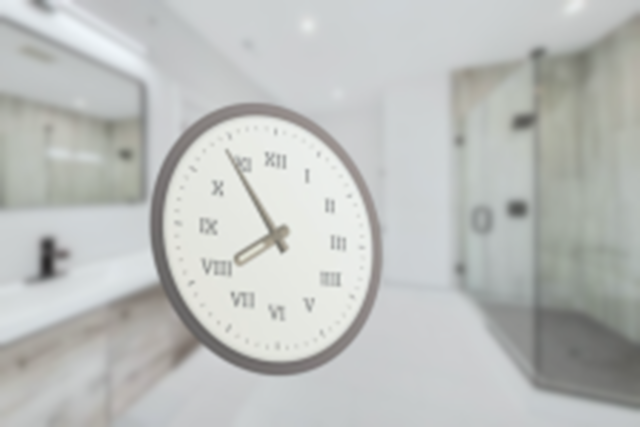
7:54
